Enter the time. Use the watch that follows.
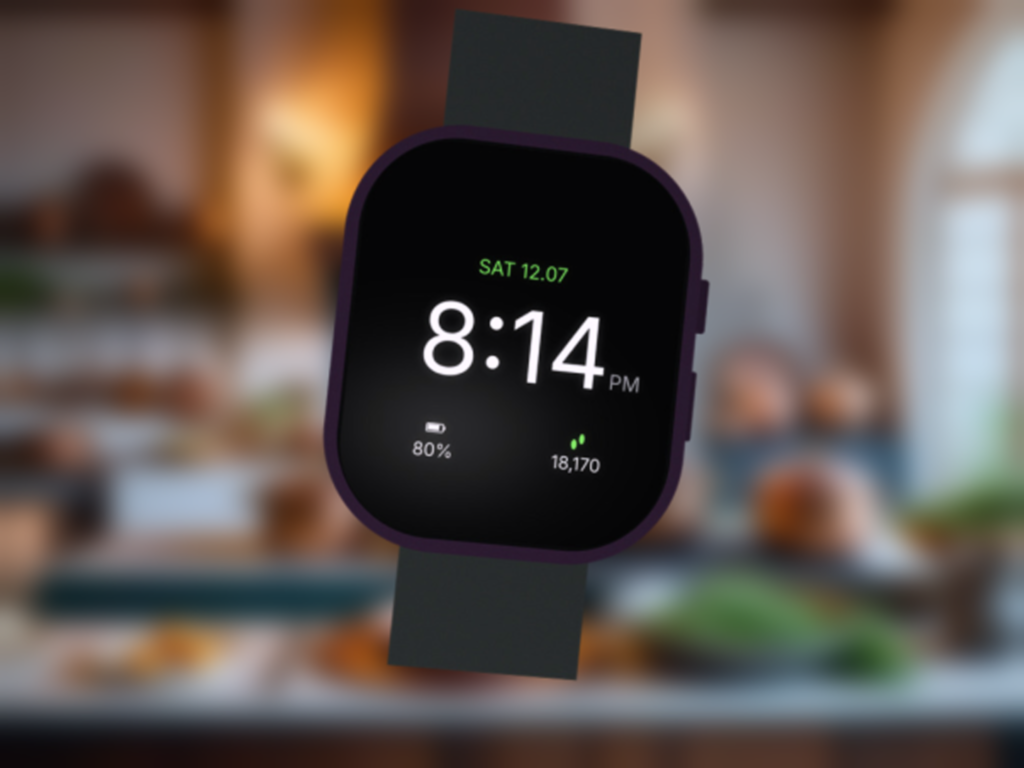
8:14
